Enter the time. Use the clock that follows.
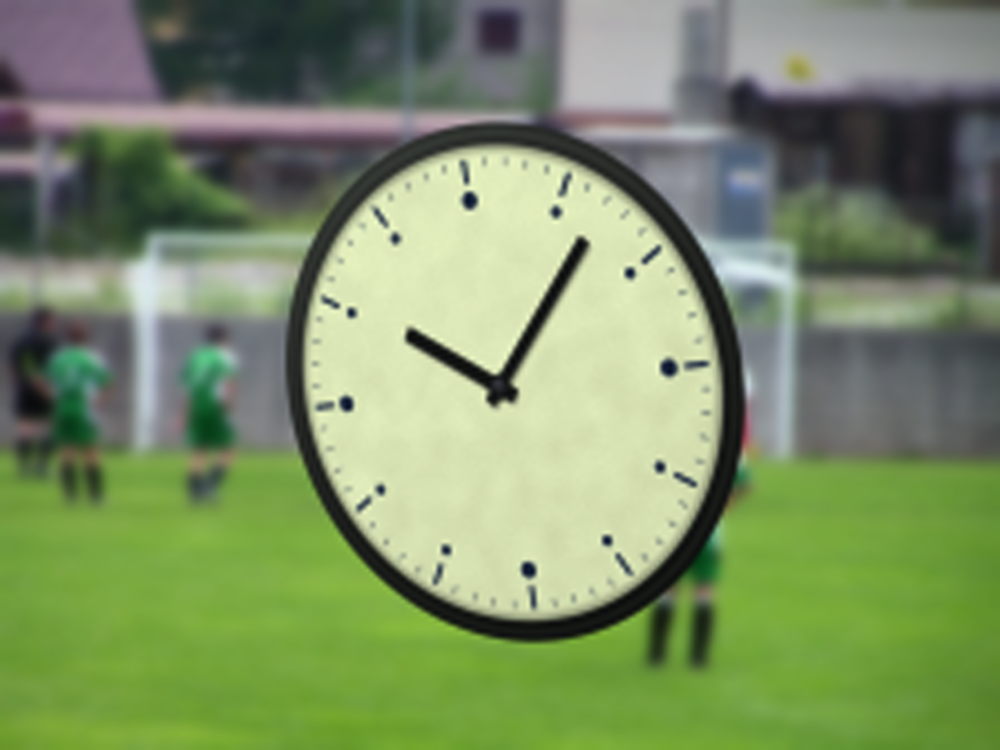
10:07
